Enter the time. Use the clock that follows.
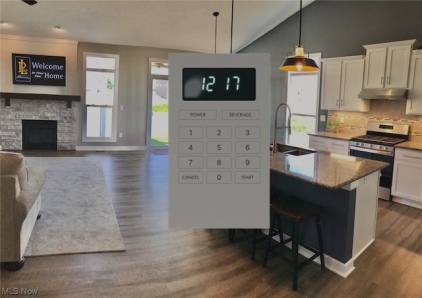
12:17
